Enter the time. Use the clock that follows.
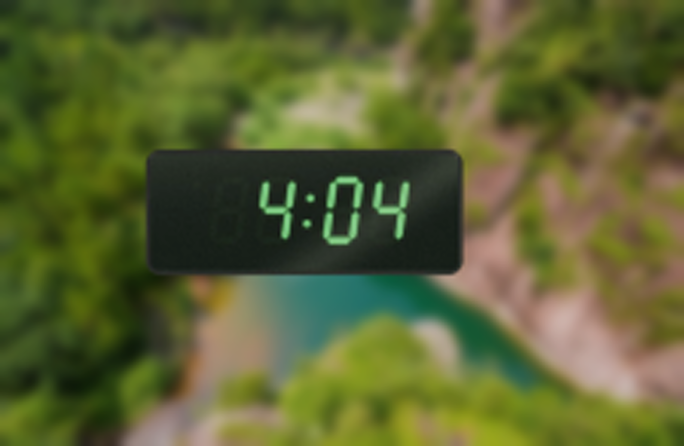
4:04
